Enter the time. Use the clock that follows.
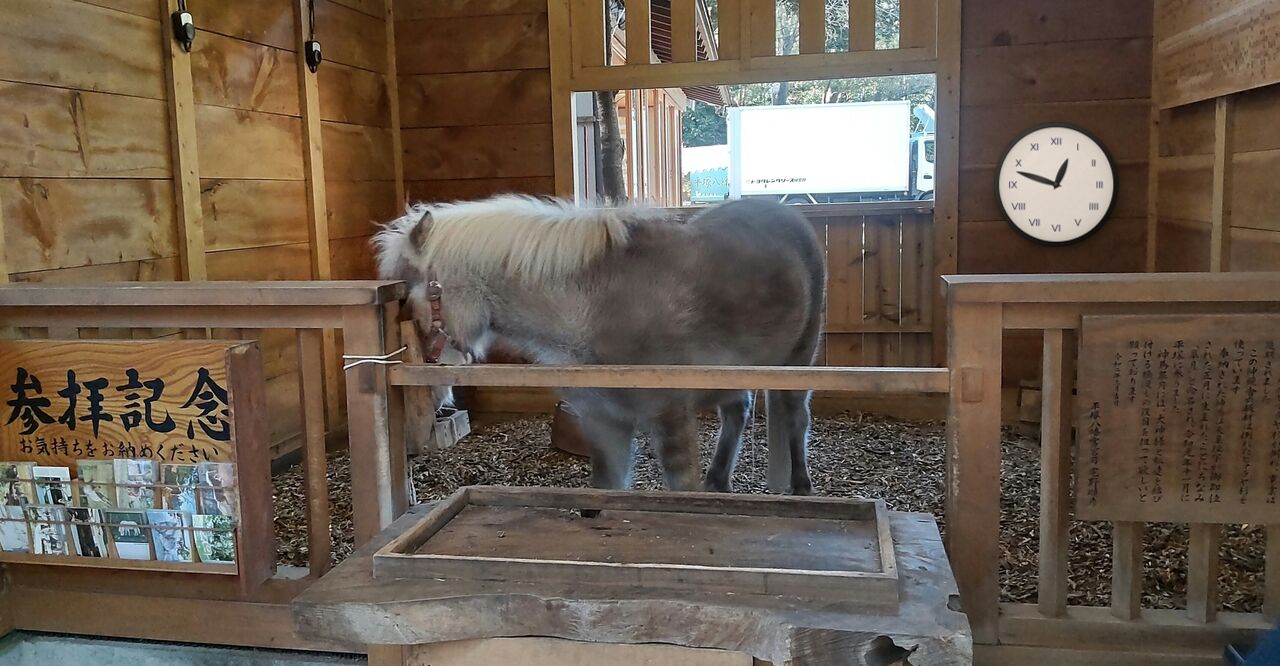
12:48
